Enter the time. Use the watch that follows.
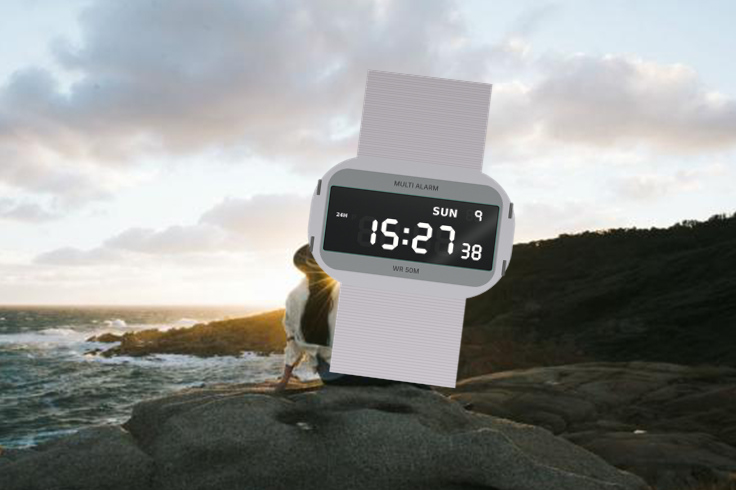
15:27:38
